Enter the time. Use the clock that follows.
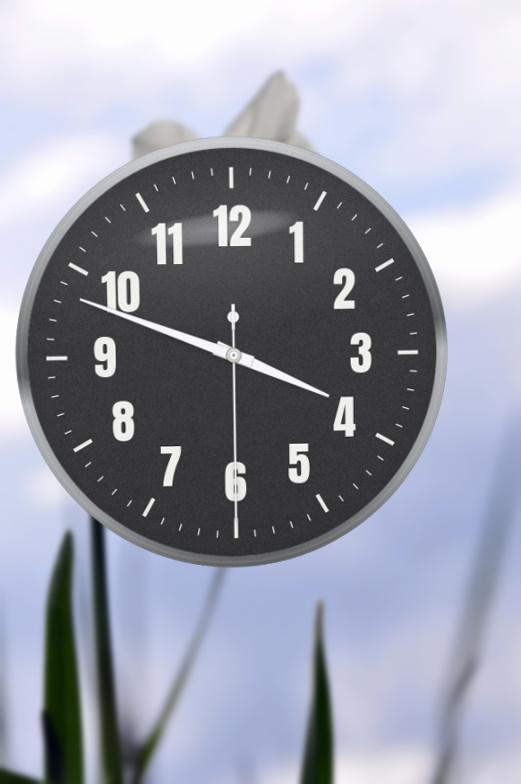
3:48:30
